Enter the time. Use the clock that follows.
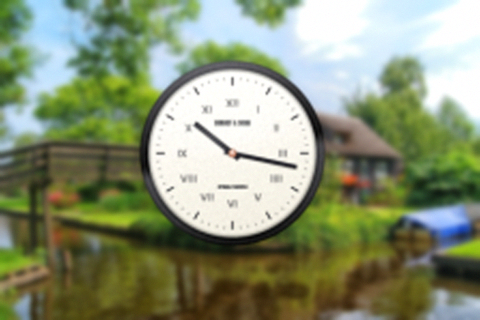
10:17
